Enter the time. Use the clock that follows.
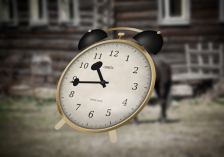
10:44
